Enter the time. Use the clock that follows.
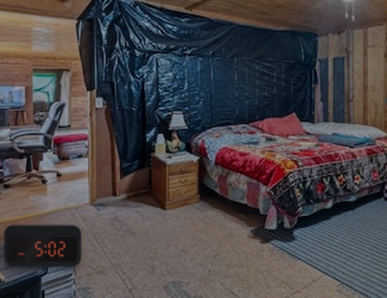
5:02
